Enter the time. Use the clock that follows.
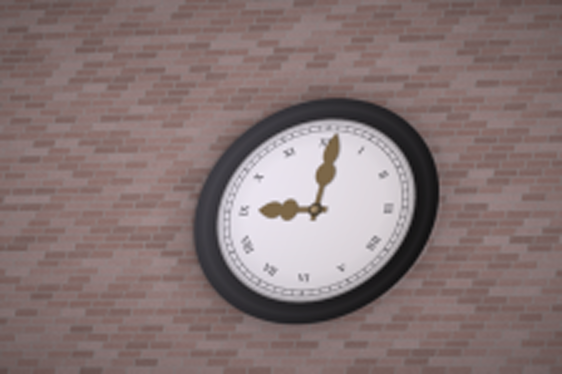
9:01
